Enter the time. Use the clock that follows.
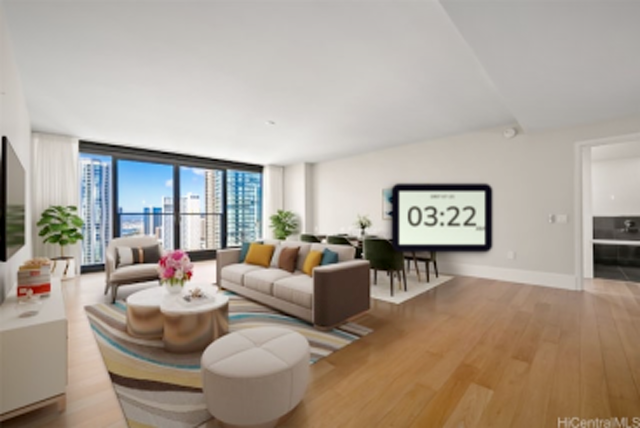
3:22
